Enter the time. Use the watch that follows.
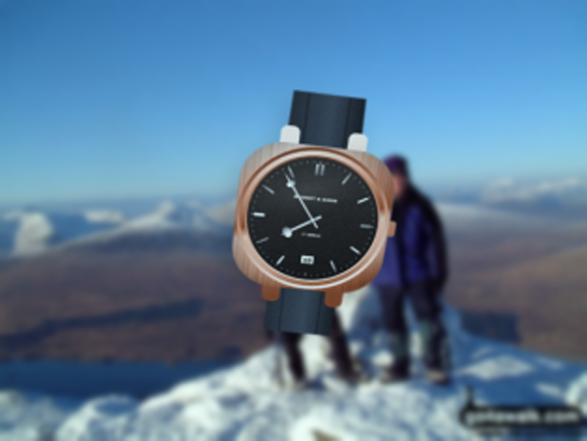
7:54
